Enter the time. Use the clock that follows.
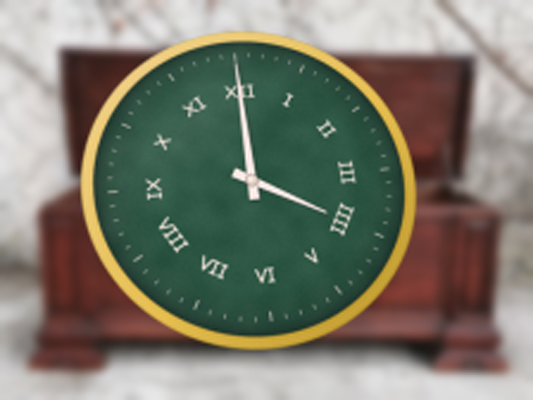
4:00
